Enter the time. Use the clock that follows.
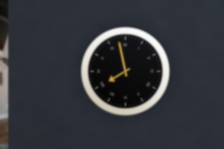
7:58
